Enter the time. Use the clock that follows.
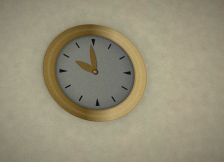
9:59
